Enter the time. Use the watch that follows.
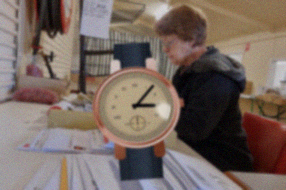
3:07
